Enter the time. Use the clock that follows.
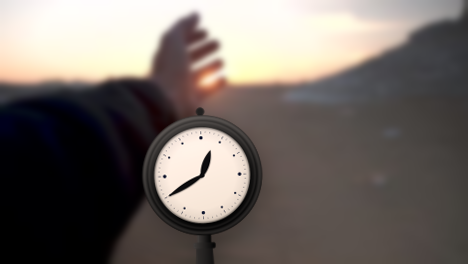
12:40
